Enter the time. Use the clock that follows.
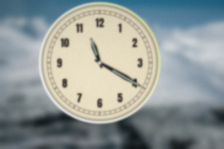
11:20
